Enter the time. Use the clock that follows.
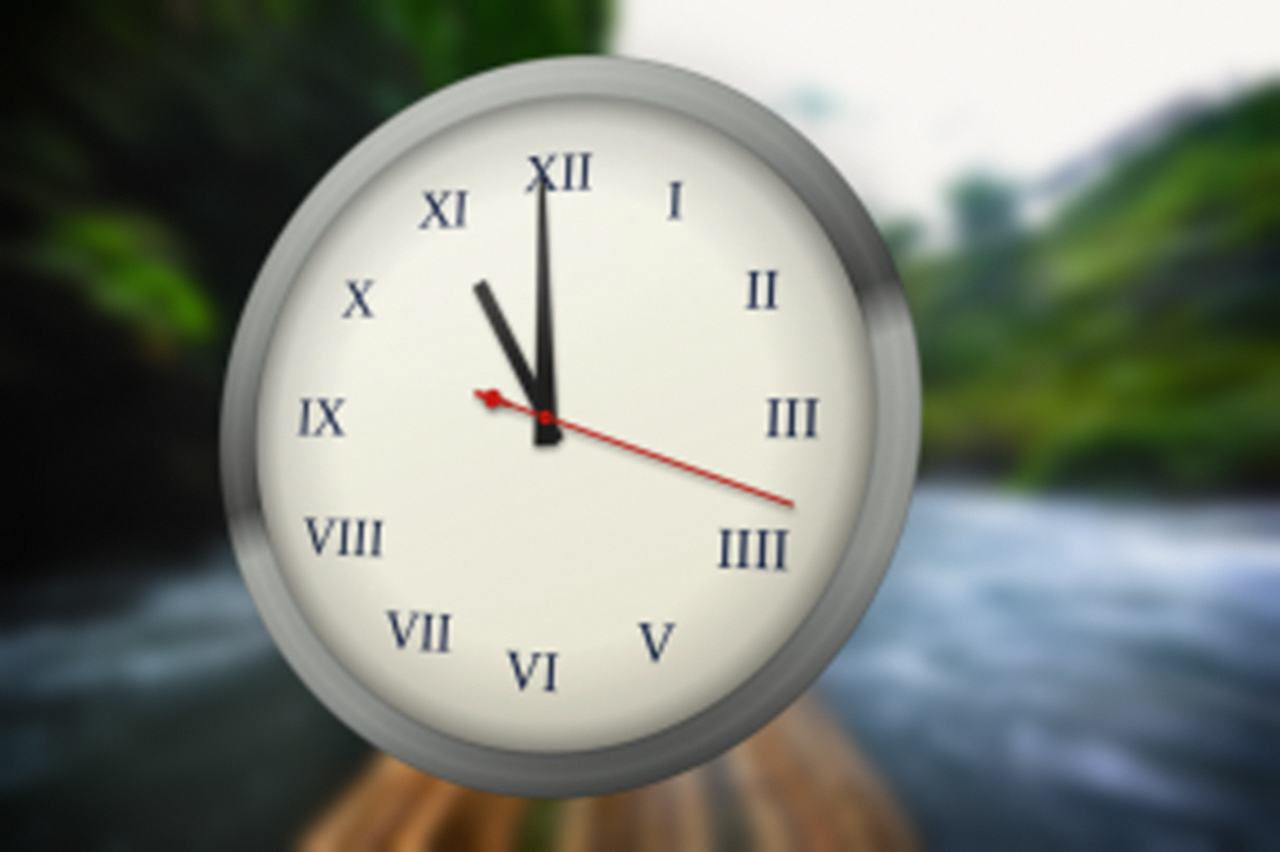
10:59:18
